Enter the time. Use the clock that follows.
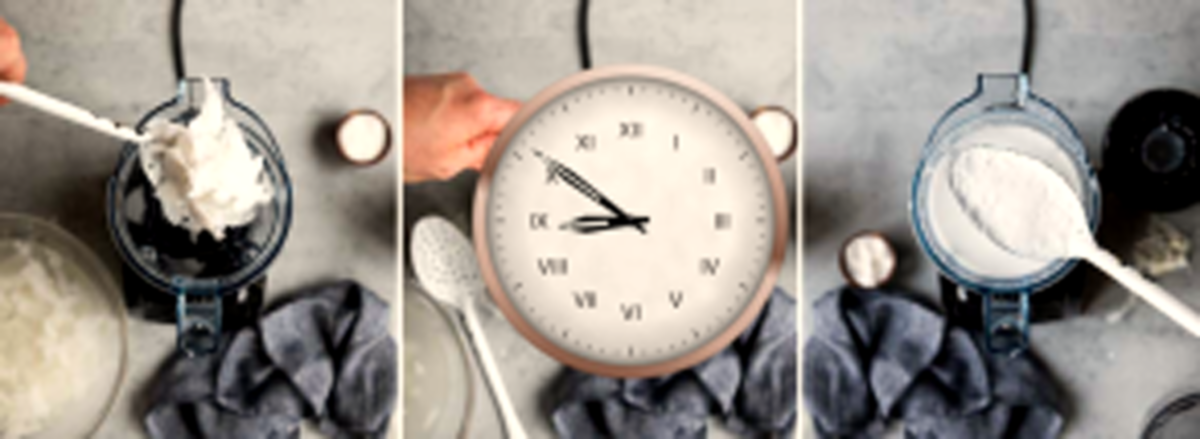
8:51
